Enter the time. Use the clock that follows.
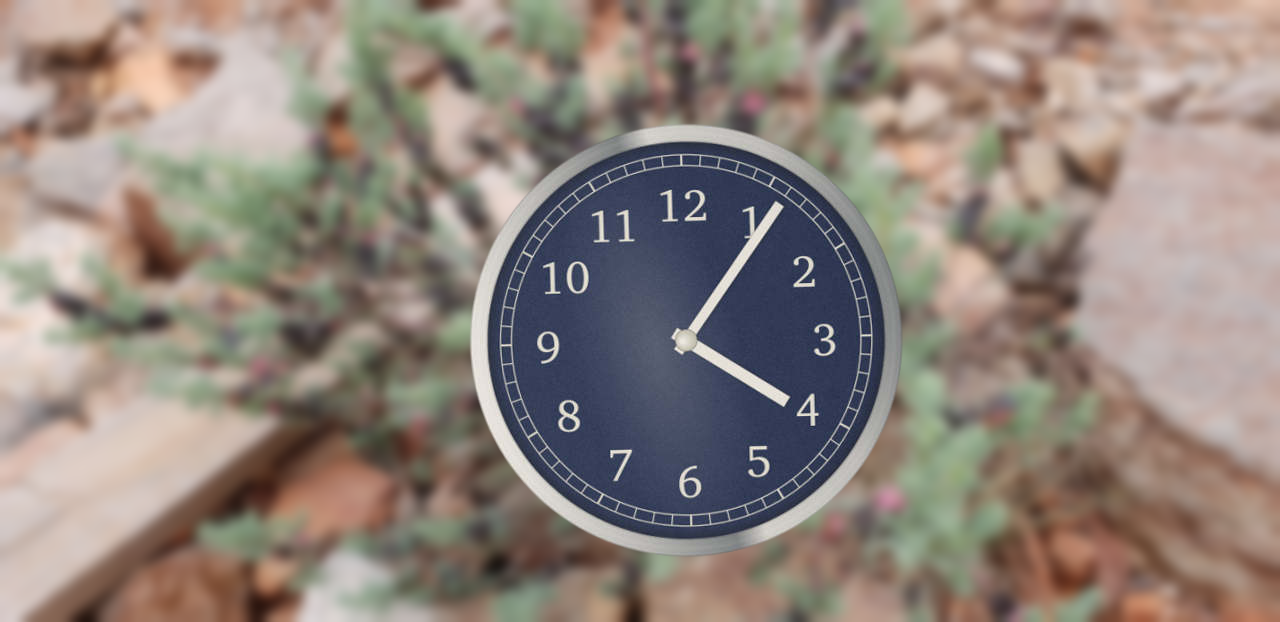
4:06
